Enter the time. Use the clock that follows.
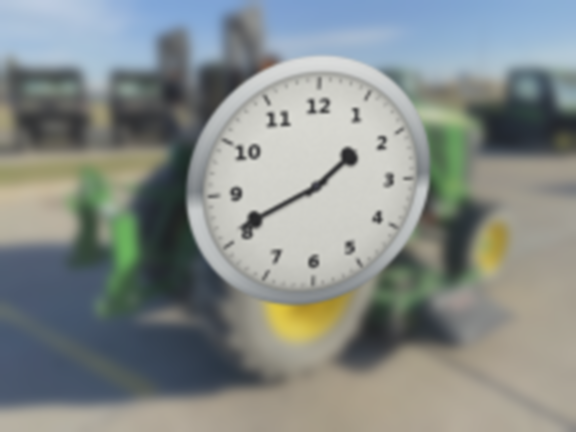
1:41
